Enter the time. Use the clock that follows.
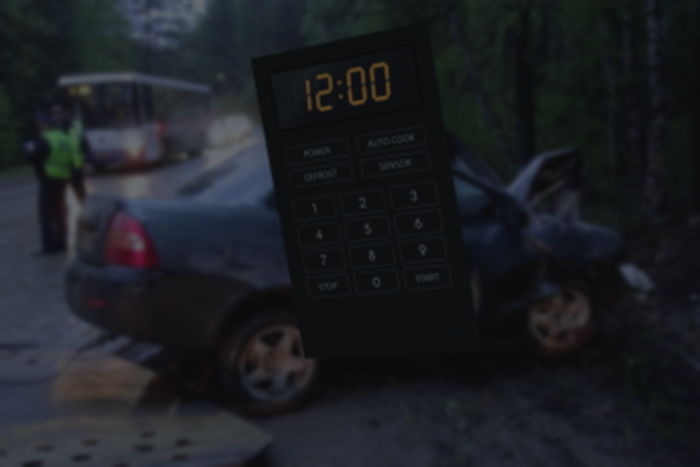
12:00
